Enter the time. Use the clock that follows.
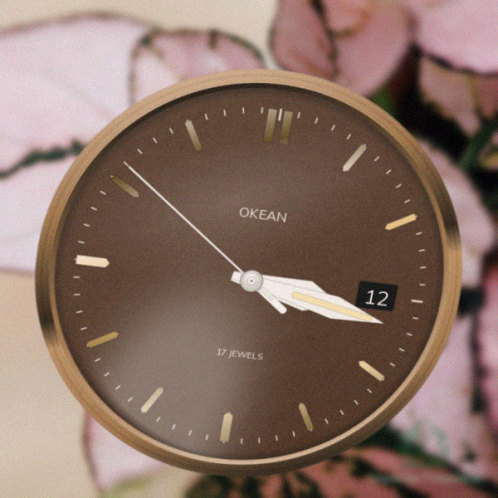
3:16:51
